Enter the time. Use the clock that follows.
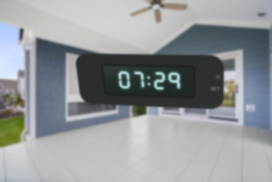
7:29
